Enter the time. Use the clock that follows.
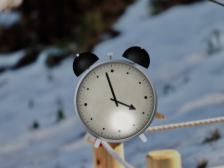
3:58
